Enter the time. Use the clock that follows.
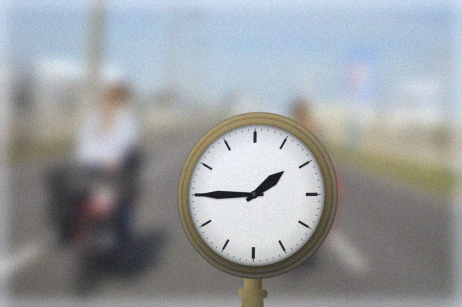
1:45
